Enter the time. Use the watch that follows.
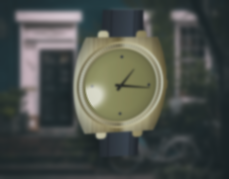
1:16
